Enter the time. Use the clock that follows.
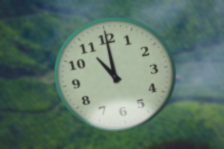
11:00
